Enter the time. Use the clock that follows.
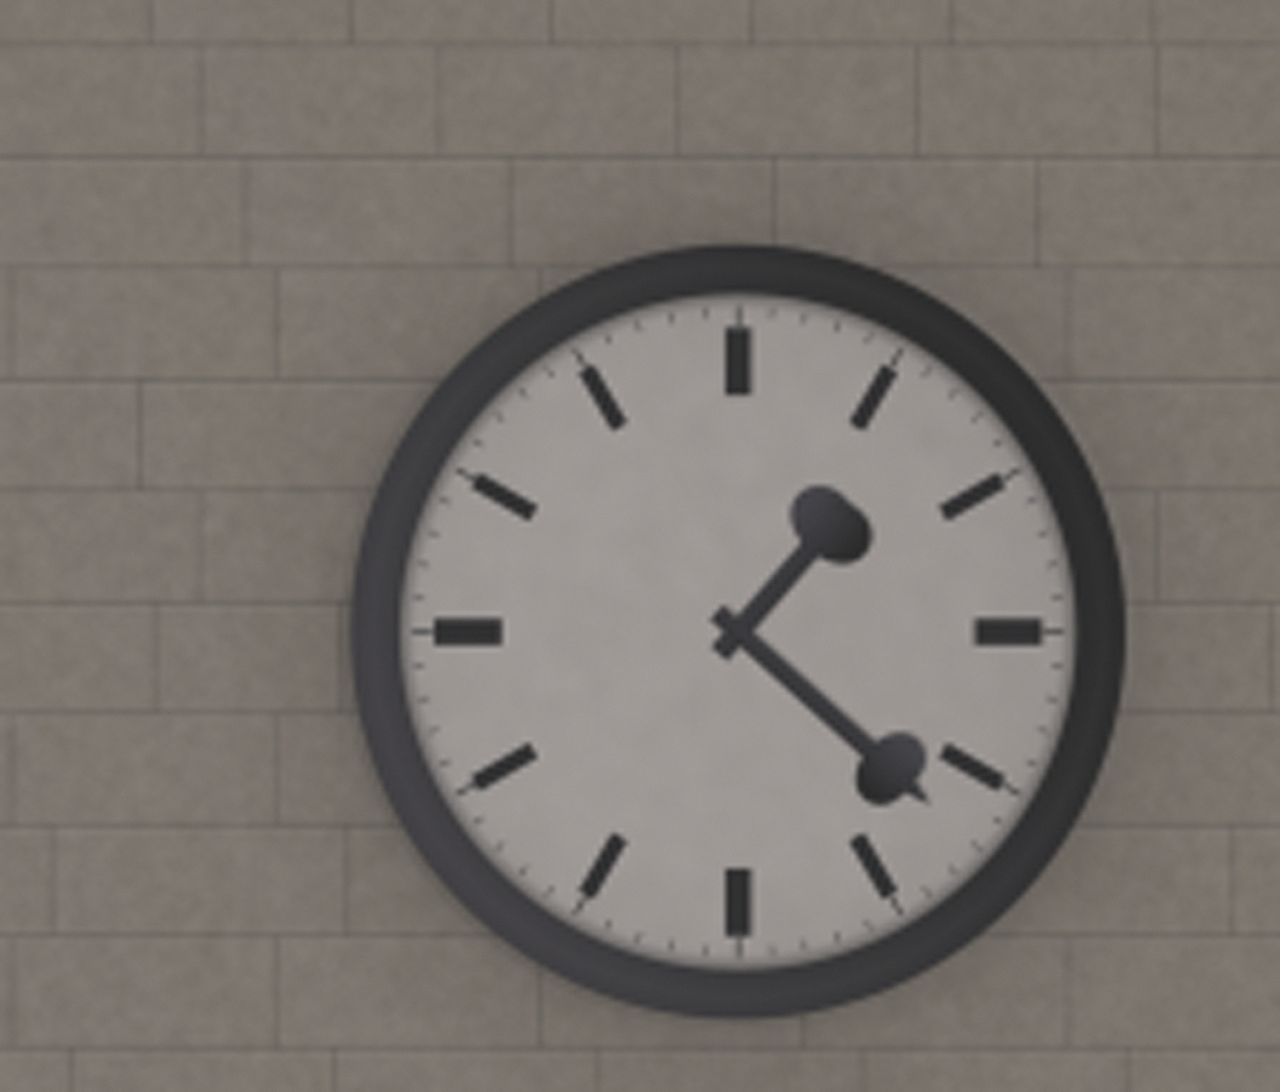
1:22
